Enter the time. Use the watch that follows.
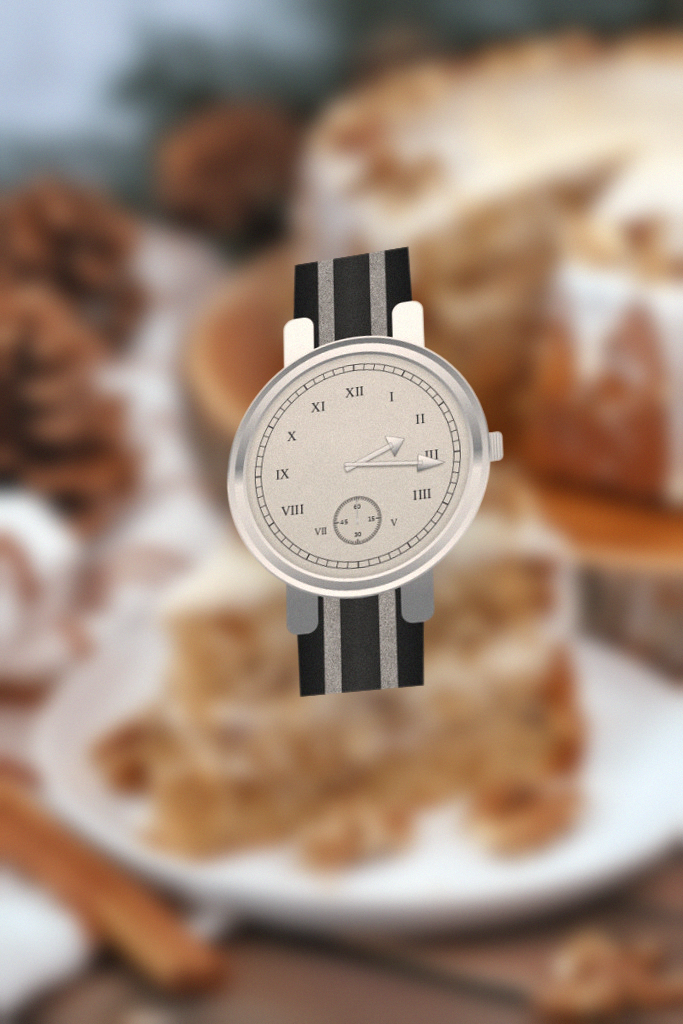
2:16
